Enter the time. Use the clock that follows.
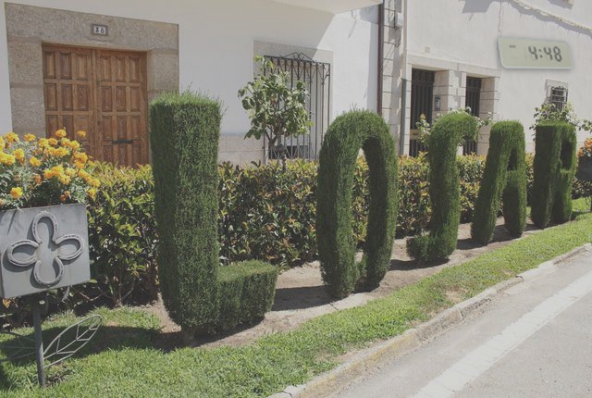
4:48
